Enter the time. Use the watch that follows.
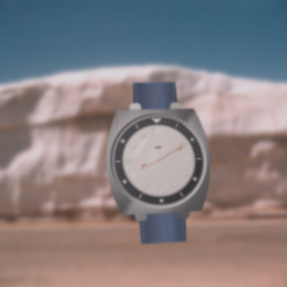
8:10
